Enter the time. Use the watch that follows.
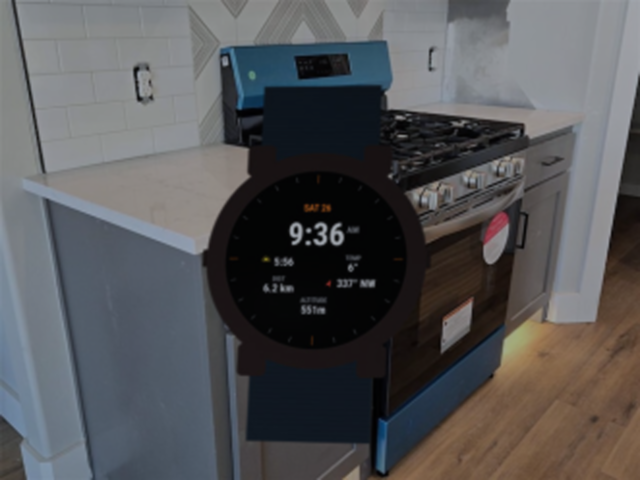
9:36
